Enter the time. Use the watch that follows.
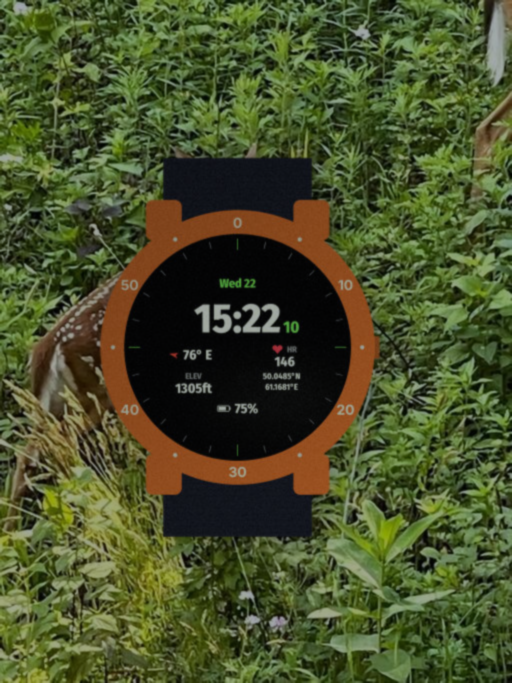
15:22:10
